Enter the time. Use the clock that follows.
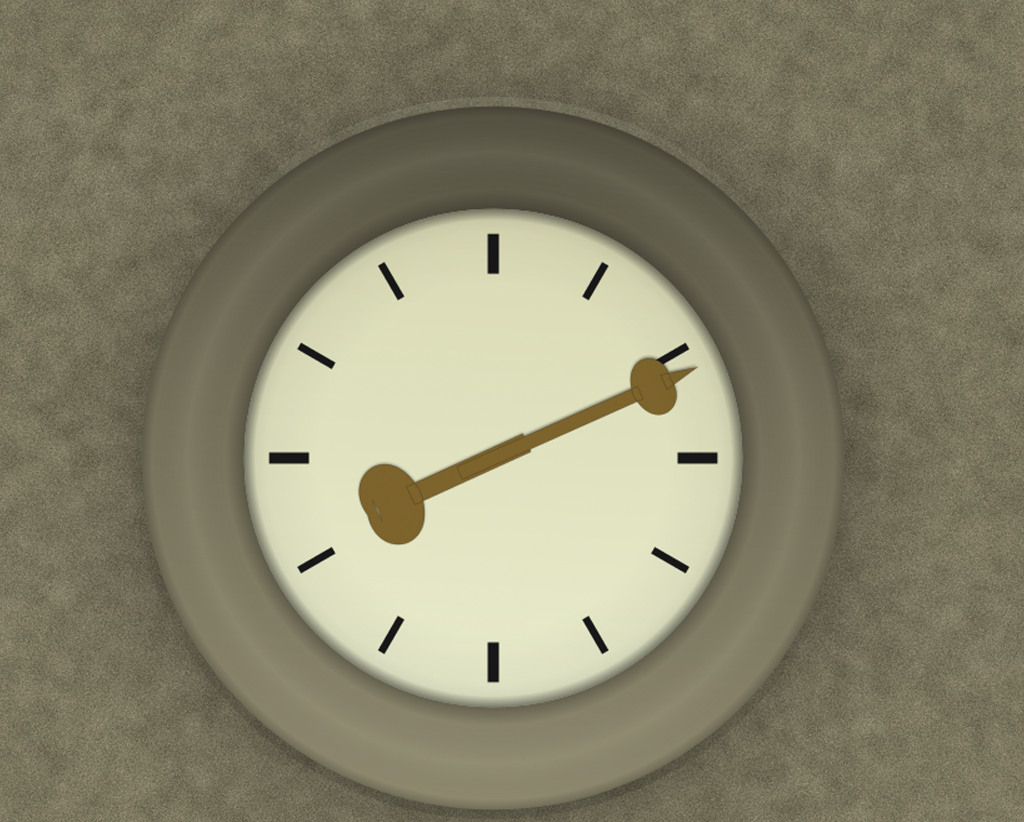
8:11
